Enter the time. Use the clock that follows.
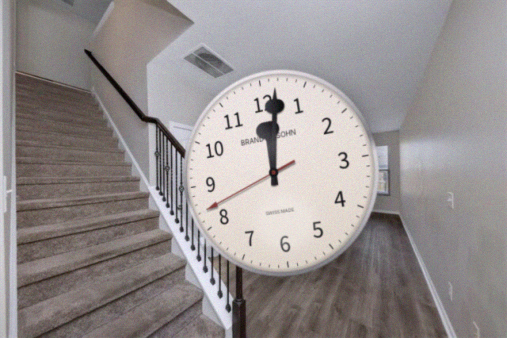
12:01:42
